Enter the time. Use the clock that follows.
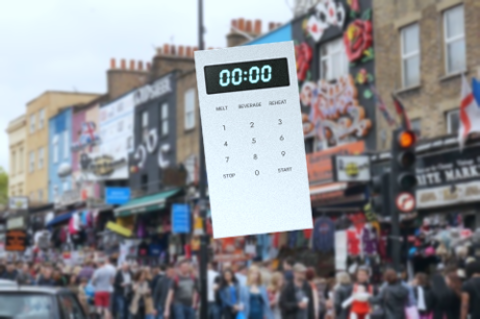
0:00
